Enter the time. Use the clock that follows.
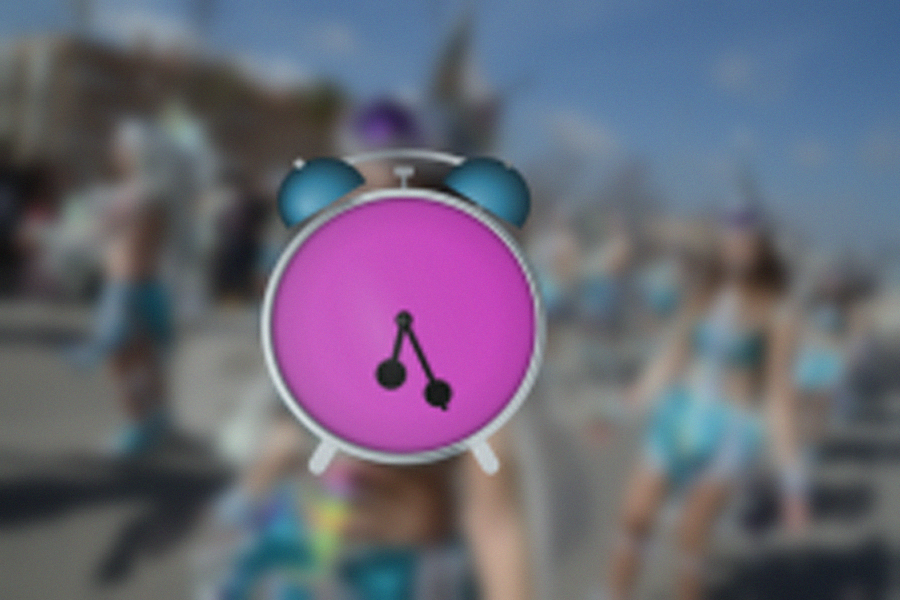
6:26
